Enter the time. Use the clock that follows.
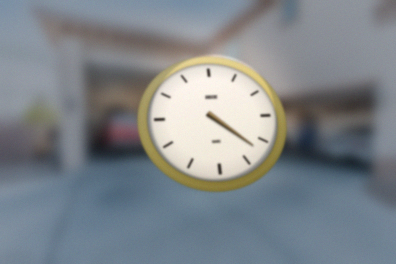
4:22
